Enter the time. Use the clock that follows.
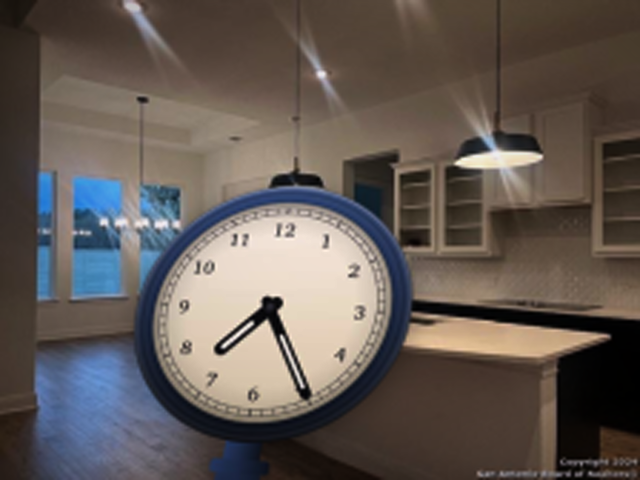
7:25
